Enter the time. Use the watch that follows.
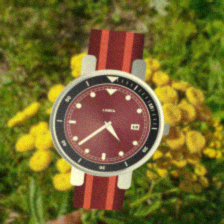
4:38
